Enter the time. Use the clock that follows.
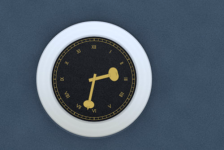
2:32
